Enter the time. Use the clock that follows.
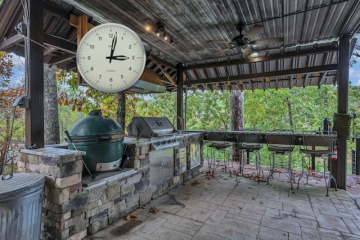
3:02
